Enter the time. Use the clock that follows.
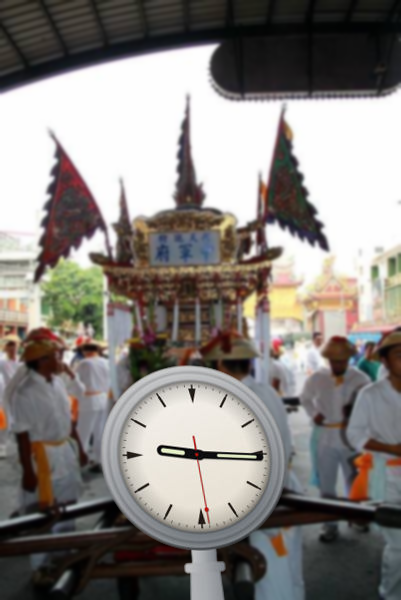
9:15:29
